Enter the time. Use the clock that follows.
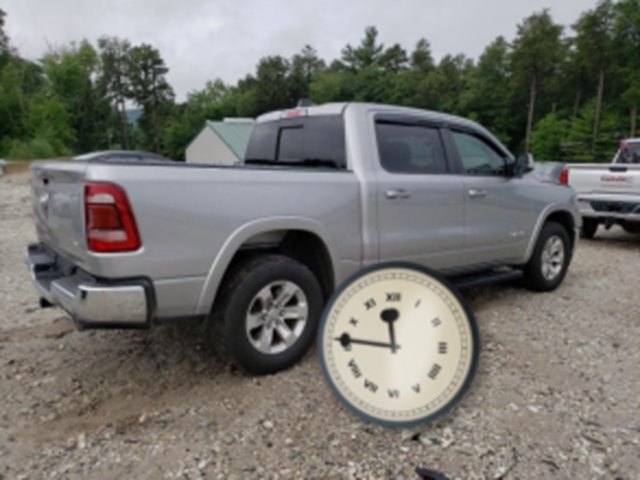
11:46
